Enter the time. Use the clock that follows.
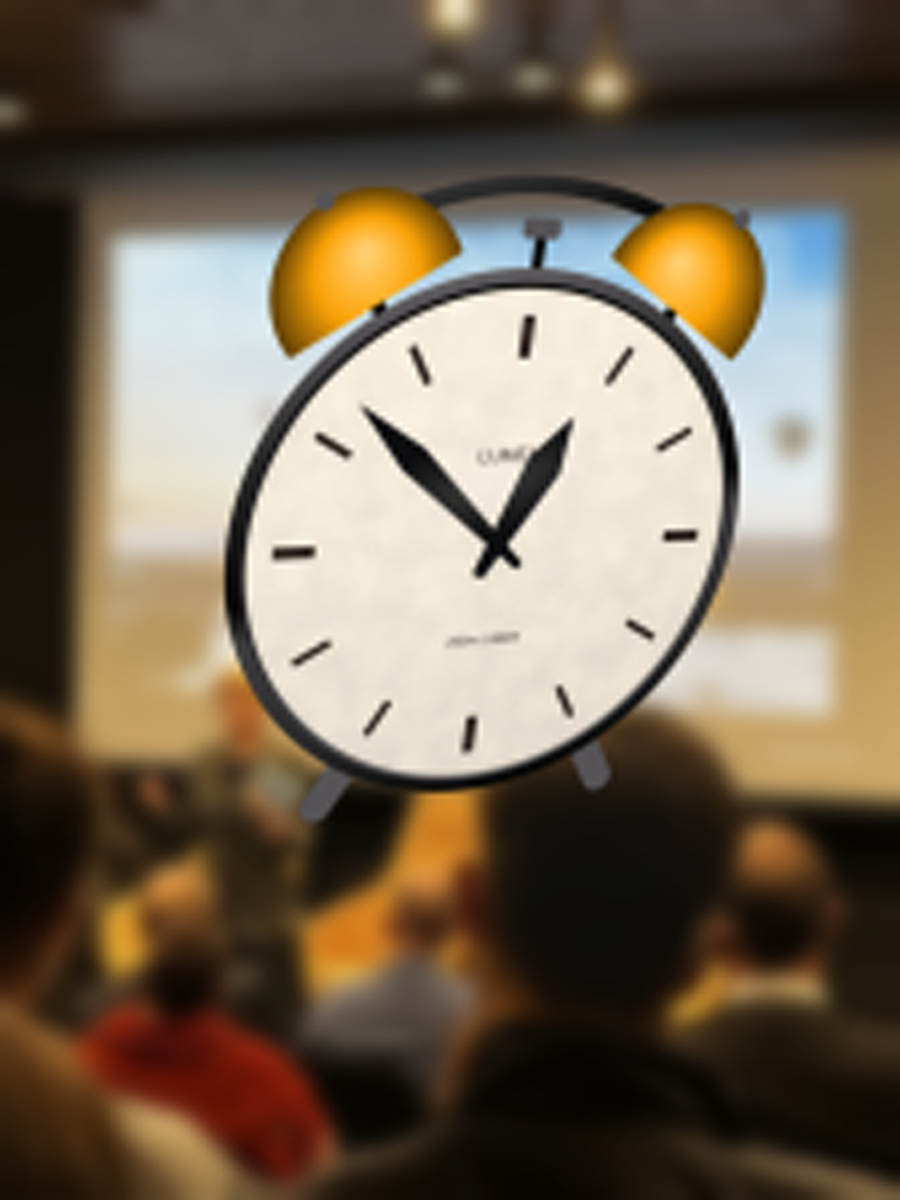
12:52
